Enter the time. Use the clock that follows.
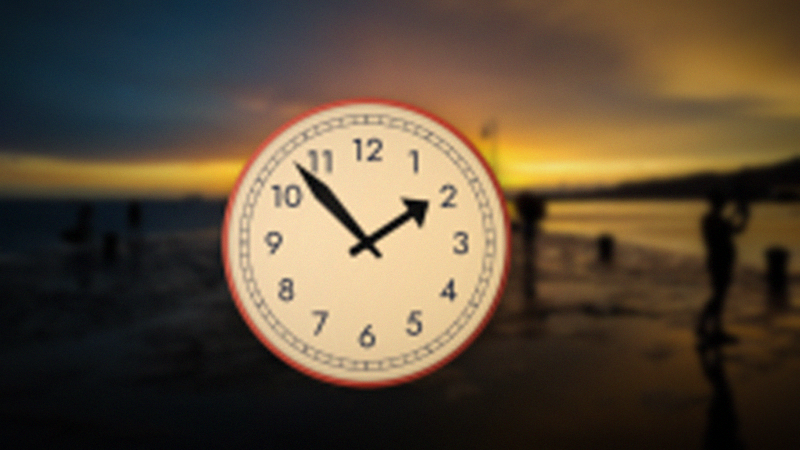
1:53
